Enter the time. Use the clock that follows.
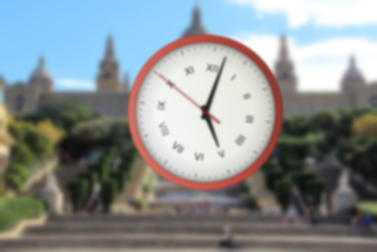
5:01:50
